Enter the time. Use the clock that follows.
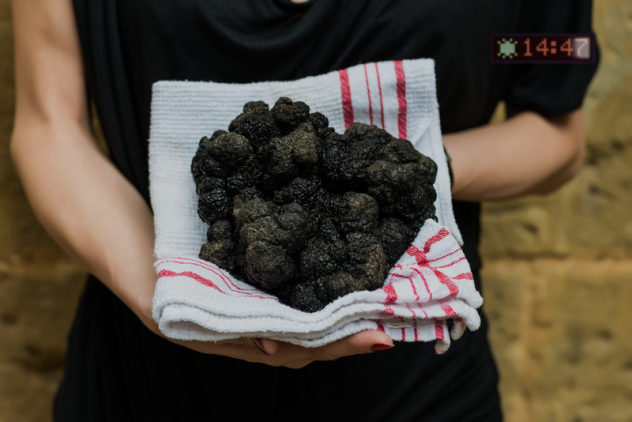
14:47
